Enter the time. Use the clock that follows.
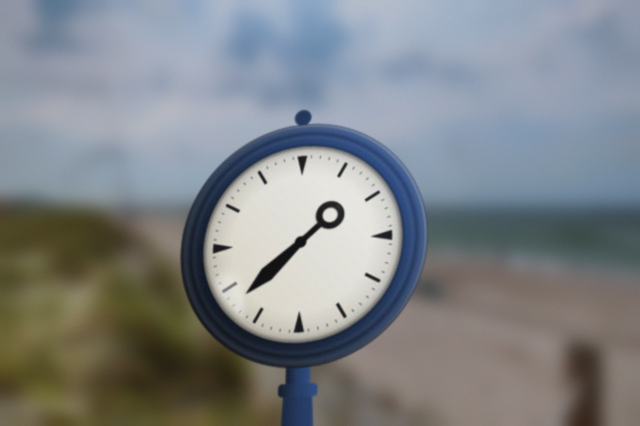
1:38
